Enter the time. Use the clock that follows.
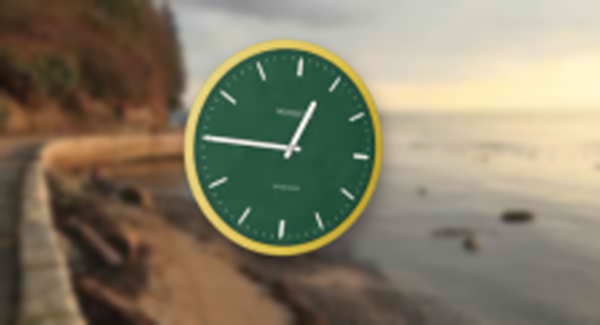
12:45
